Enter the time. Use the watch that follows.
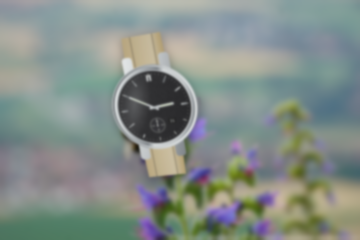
2:50
